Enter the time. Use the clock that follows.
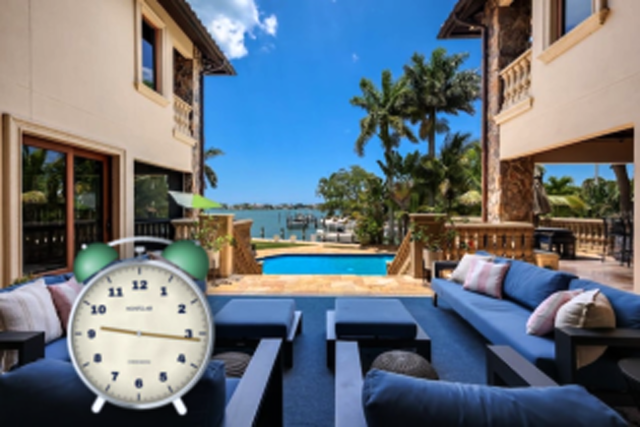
9:16
